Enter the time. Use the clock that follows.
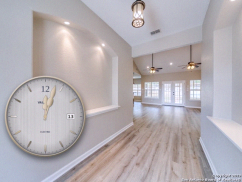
12:03
